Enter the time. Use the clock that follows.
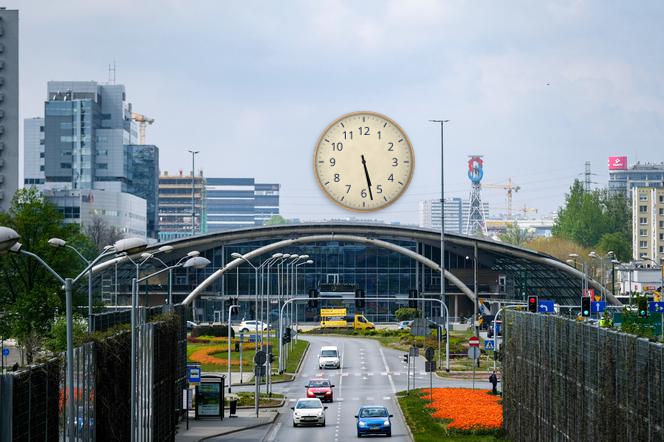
5:28
